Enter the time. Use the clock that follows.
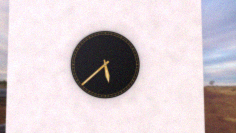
5:38
